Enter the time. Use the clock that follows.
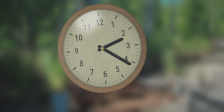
2:21
